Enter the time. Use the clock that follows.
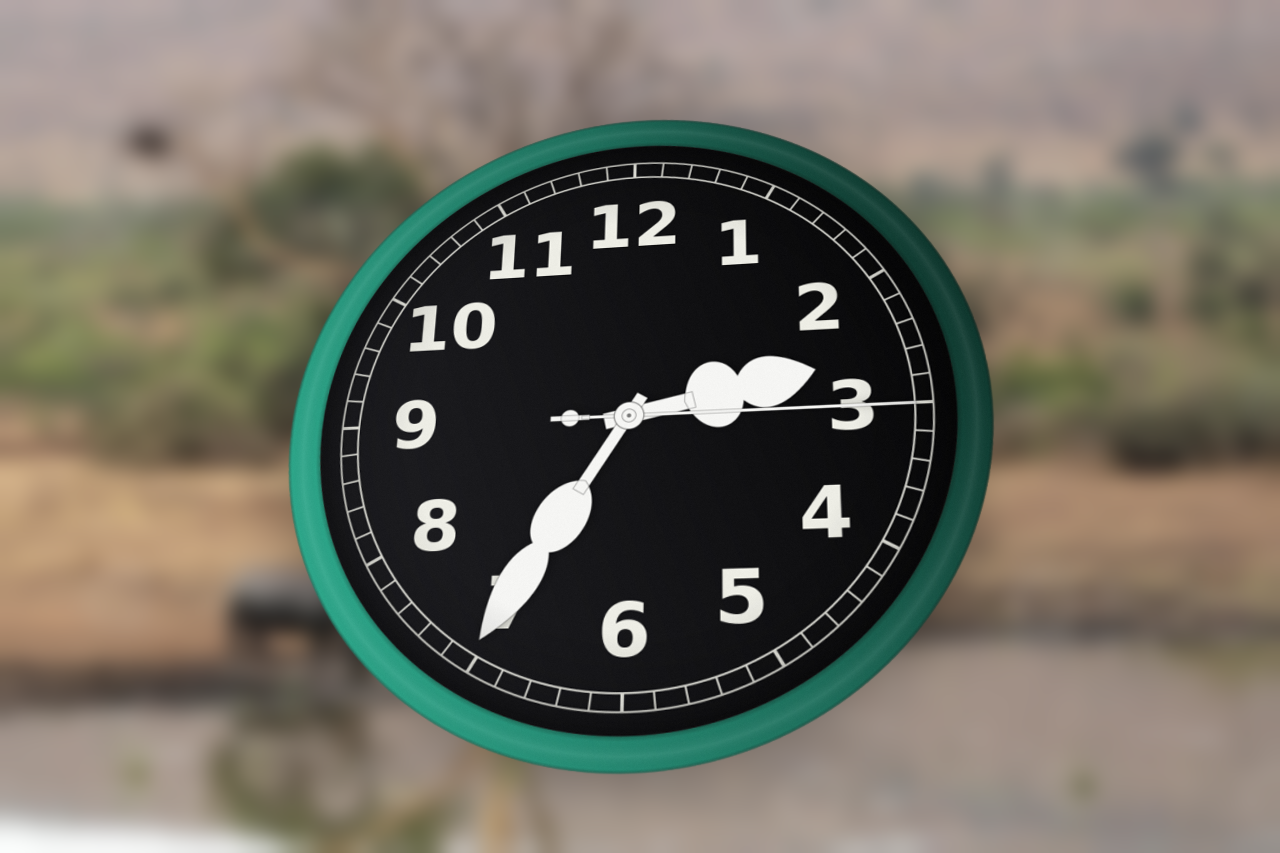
2:35:15
